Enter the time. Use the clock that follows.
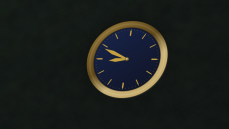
8:49
